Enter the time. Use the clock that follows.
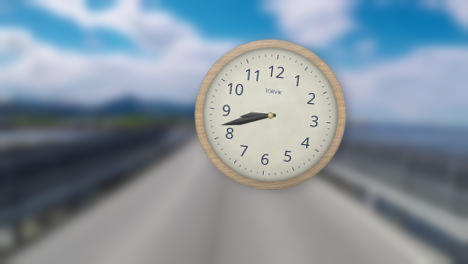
8:42
